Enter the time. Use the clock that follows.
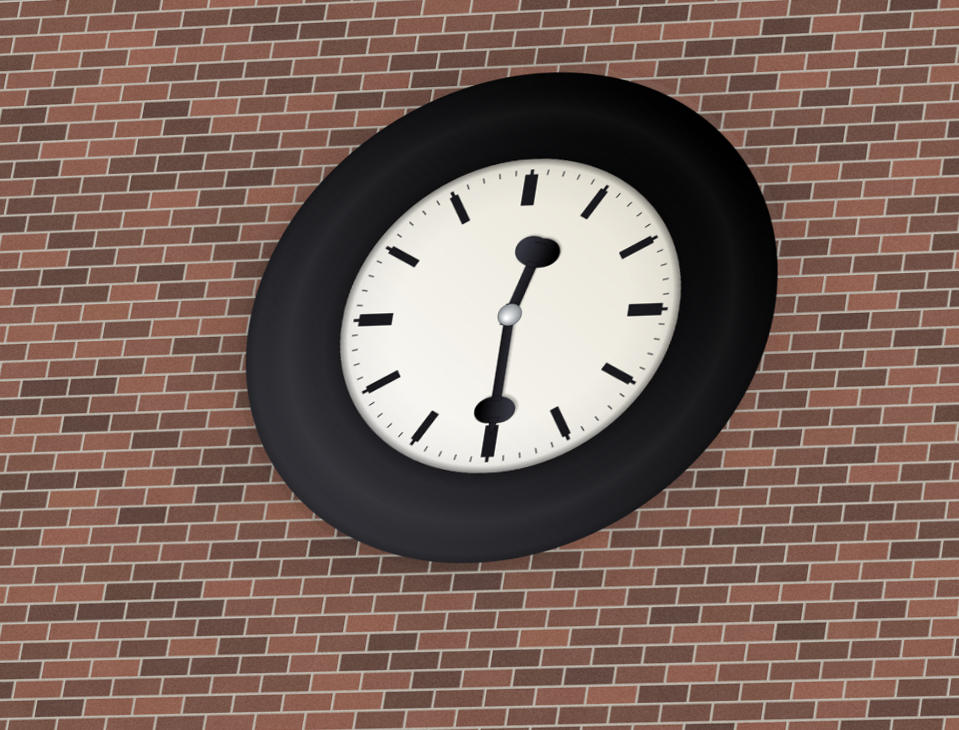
12:30
